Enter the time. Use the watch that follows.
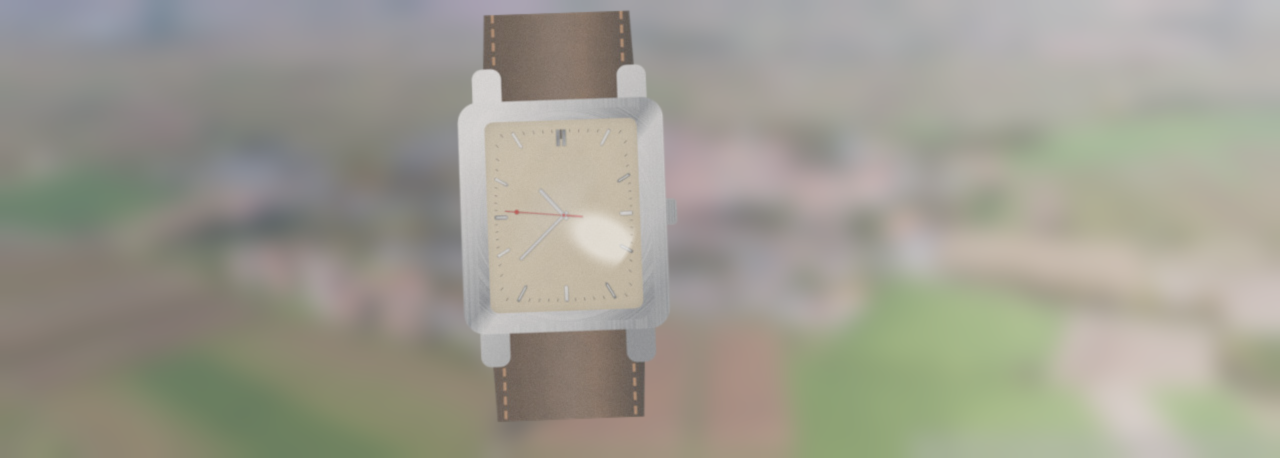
10:37:46
